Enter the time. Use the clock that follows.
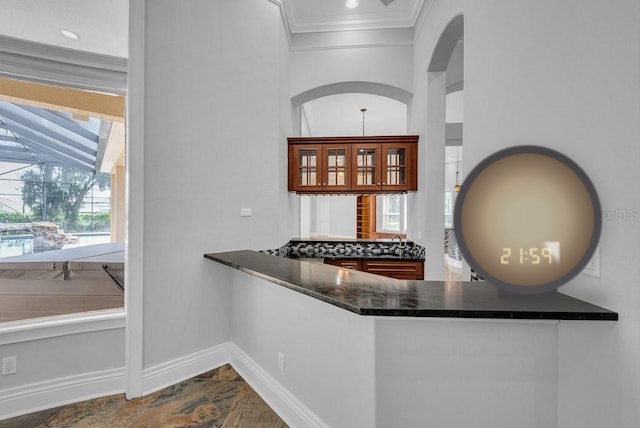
21:59
